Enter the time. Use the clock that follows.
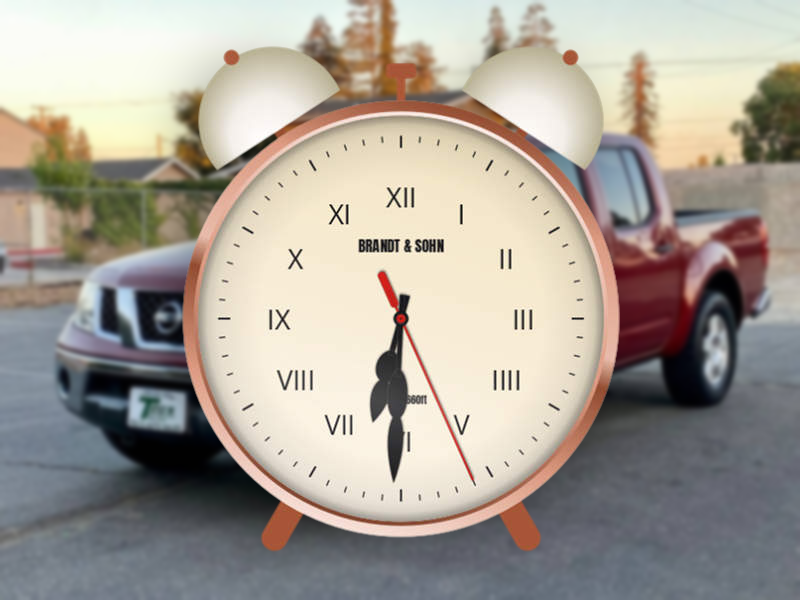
6:30:26
